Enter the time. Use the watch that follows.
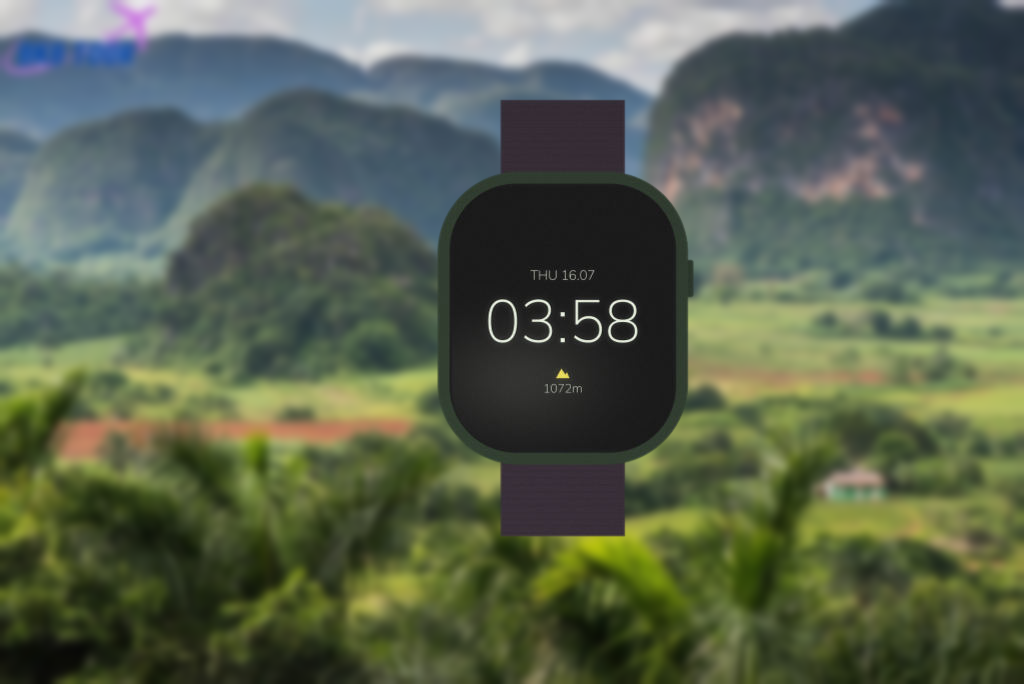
3:58
